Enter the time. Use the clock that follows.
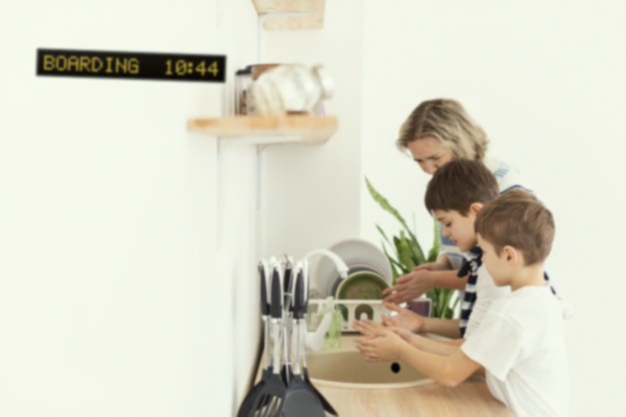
10:44
